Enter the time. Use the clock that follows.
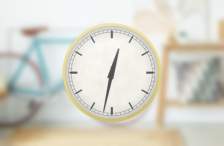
12:32
